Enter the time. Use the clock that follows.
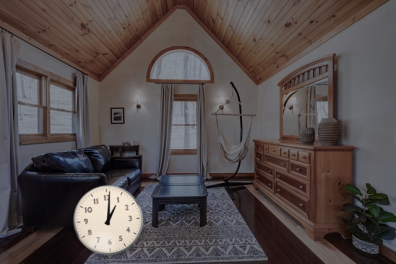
1:01
